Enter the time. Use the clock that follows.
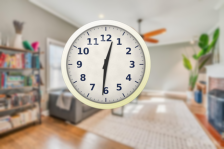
12:31
